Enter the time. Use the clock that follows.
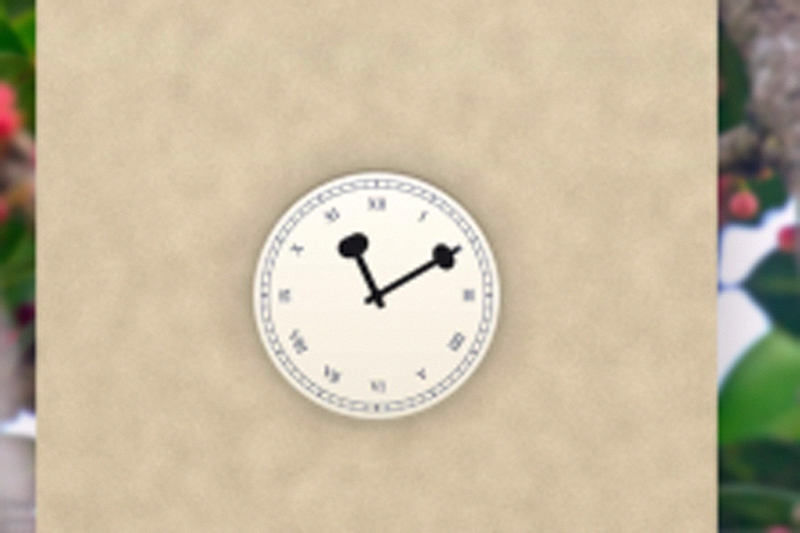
11:10
